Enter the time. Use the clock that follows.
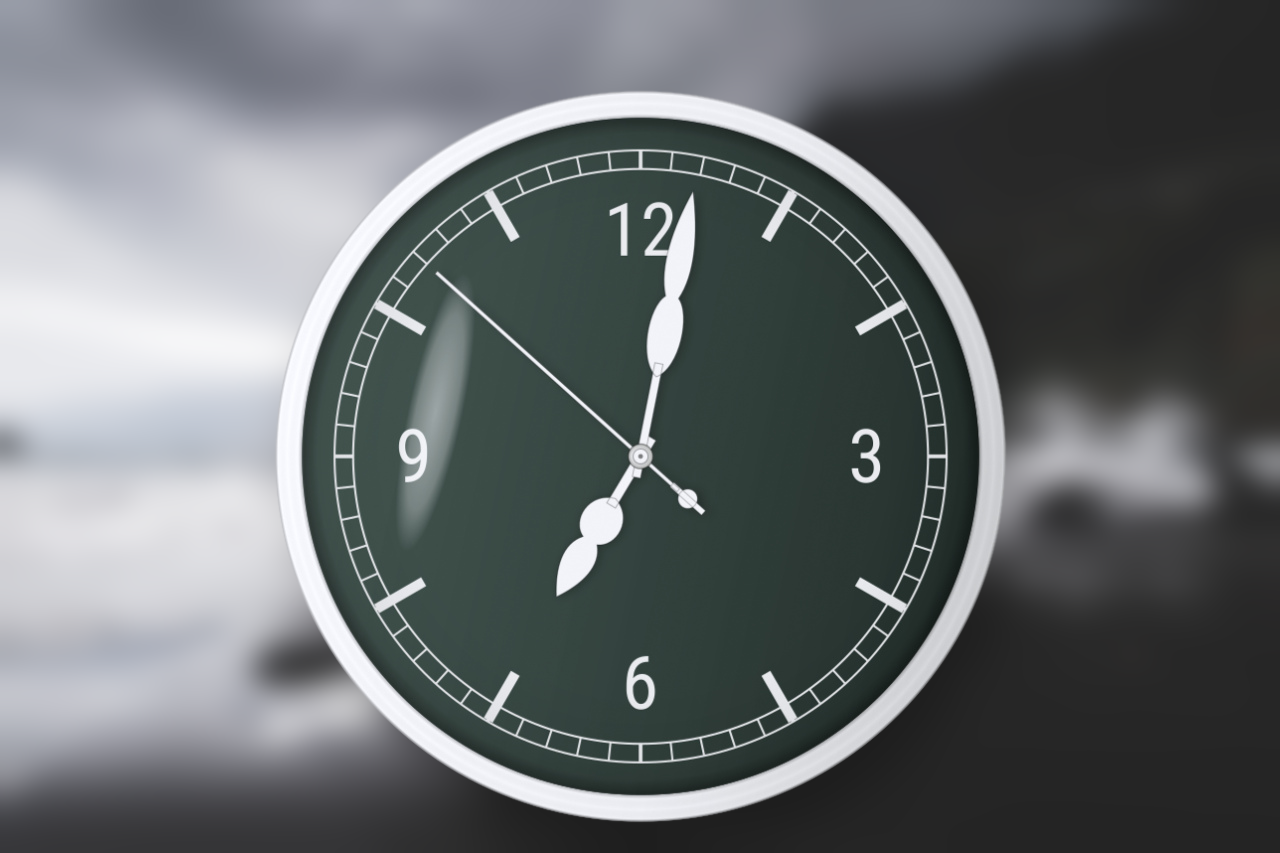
7:01:52
